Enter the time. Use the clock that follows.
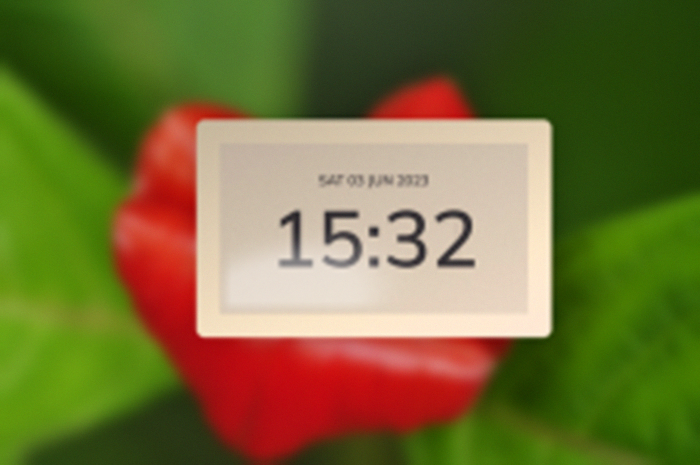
15:32
